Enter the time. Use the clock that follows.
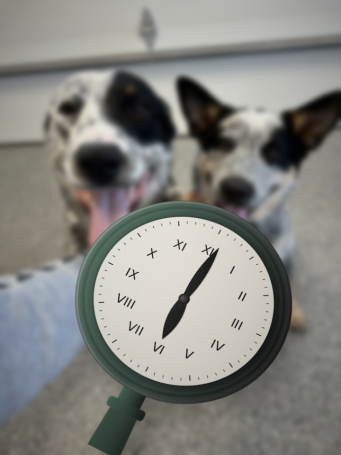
6:01
